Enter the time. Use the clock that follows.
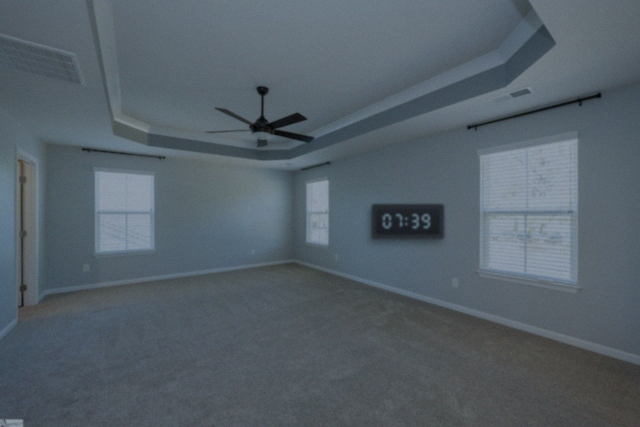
7:39
